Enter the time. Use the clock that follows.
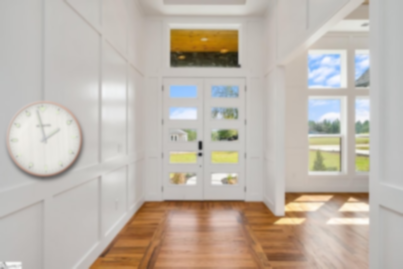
1:58
